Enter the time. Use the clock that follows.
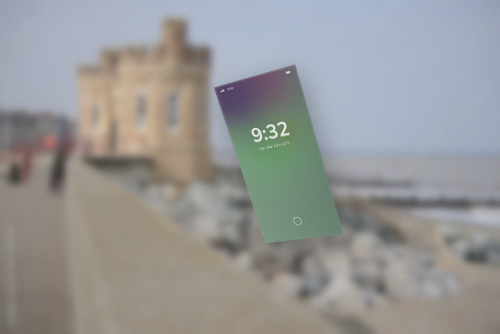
9:32
